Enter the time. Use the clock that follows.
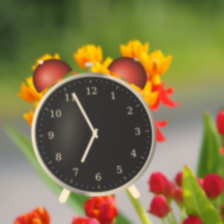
6:56
